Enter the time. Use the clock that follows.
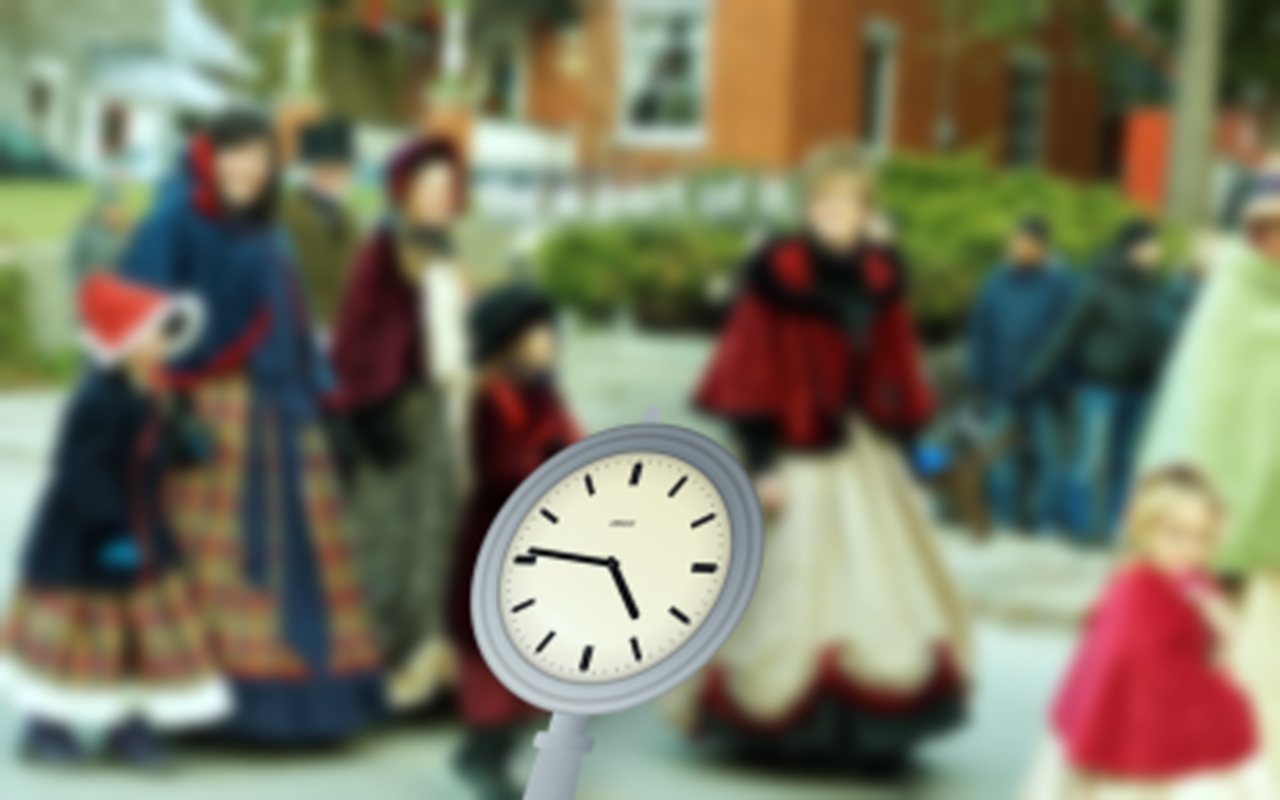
4:46
